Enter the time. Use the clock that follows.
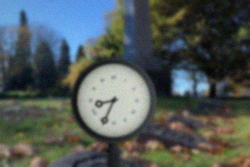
8:34
